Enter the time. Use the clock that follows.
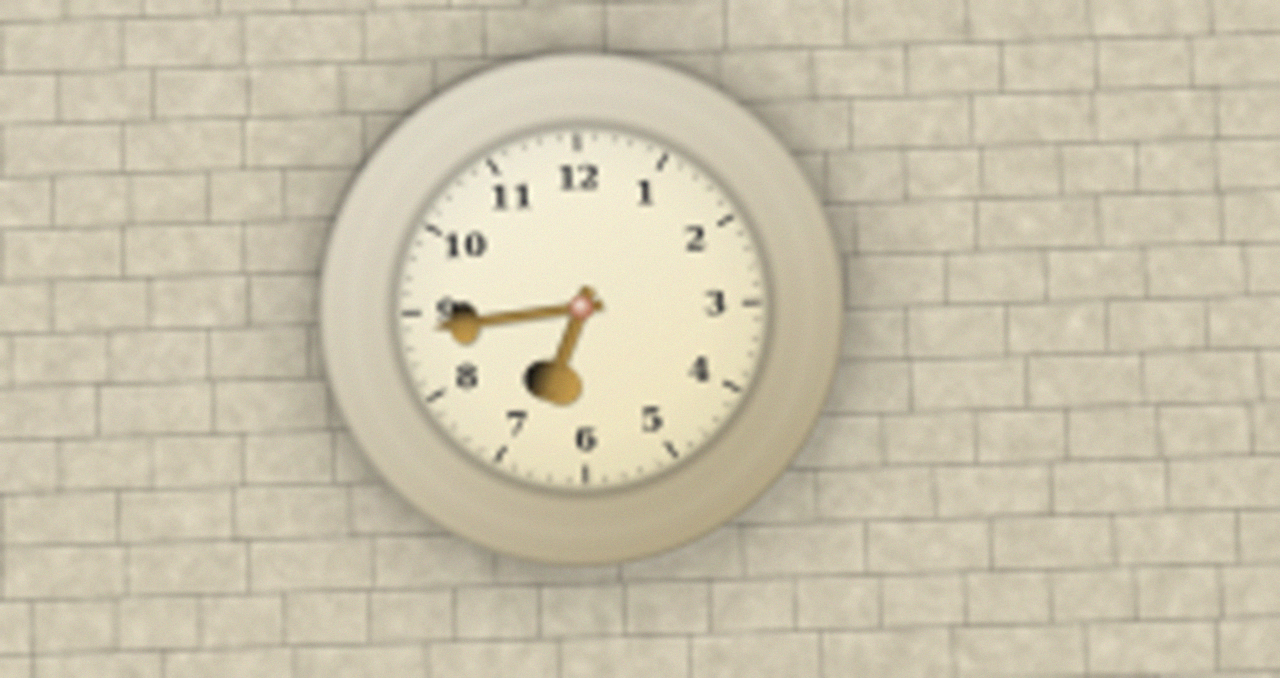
6:44
